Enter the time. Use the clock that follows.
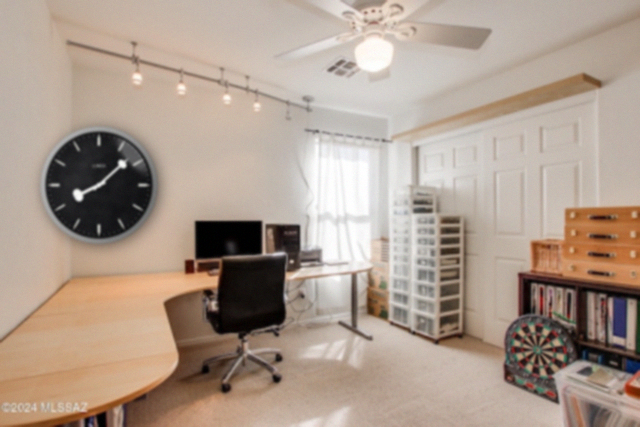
8:08
